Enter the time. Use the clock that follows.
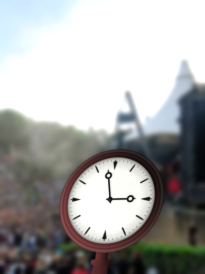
2:58
